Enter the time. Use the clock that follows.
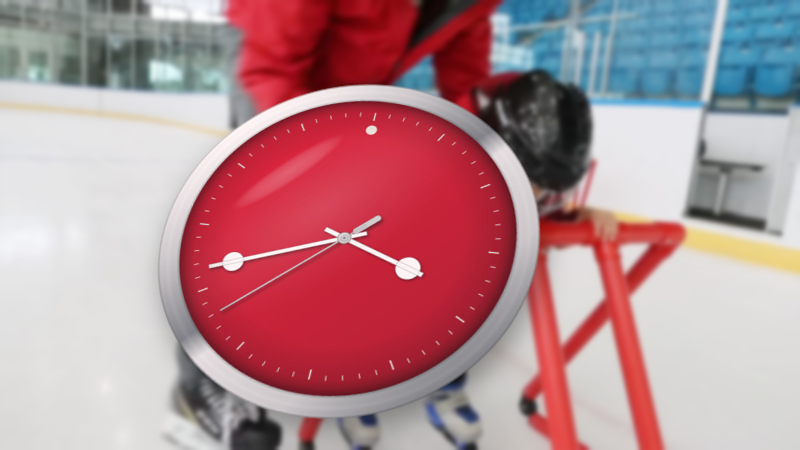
3:41:38
